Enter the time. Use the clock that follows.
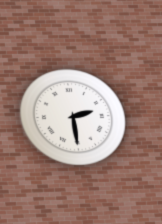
2:30
